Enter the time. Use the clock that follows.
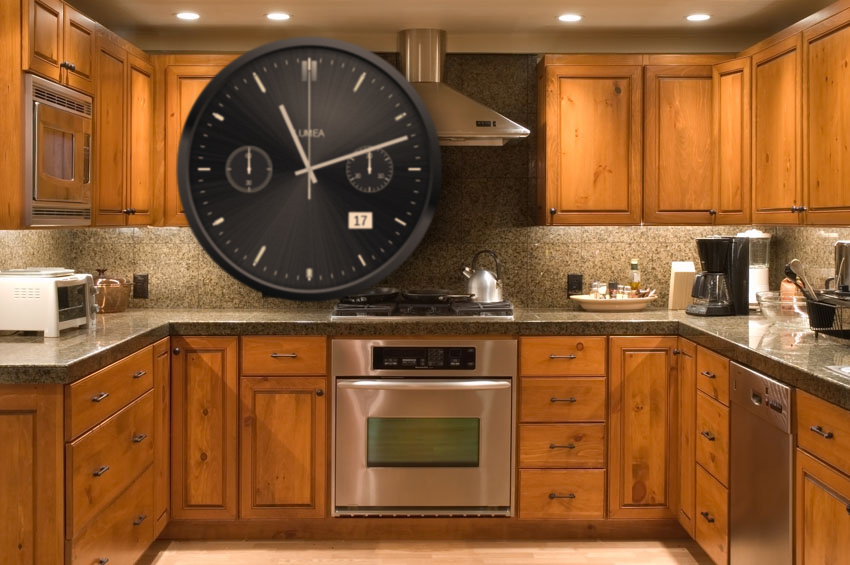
11:12
